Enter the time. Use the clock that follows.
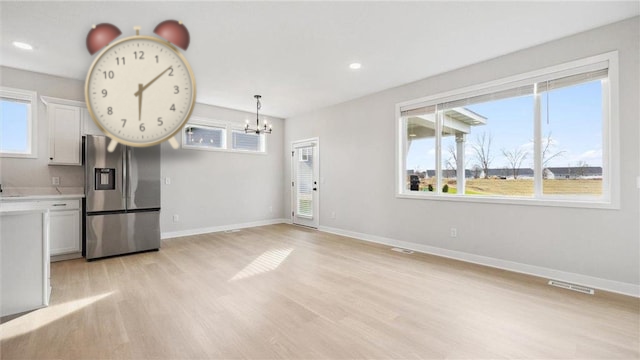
6:09
